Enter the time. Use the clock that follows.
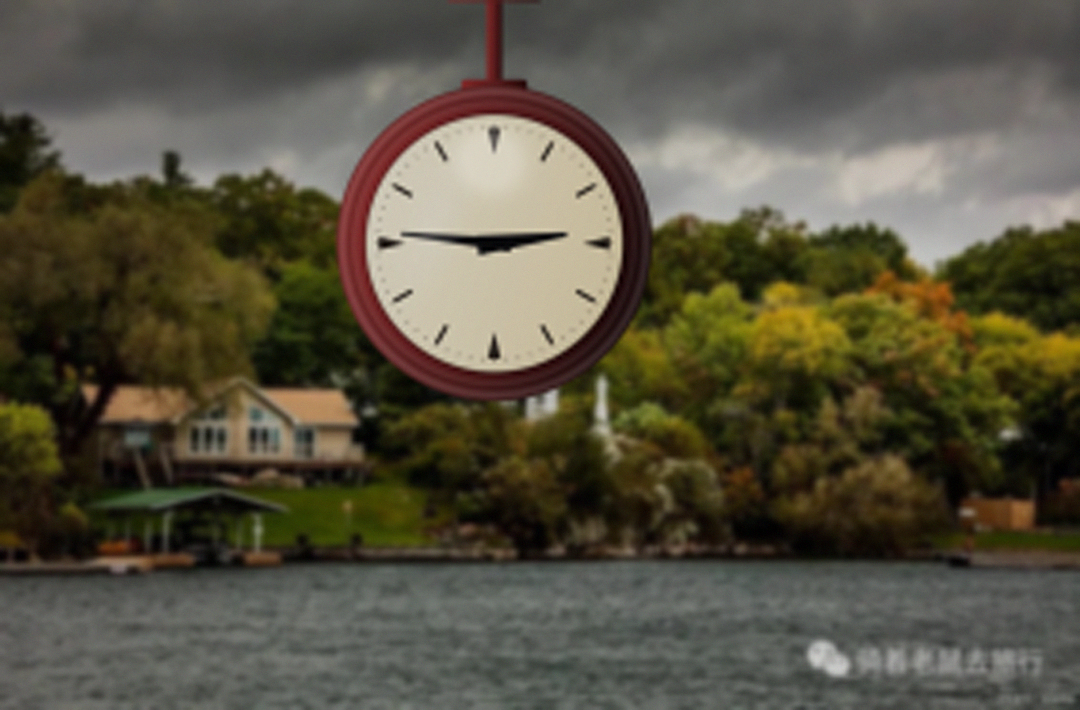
2:46
